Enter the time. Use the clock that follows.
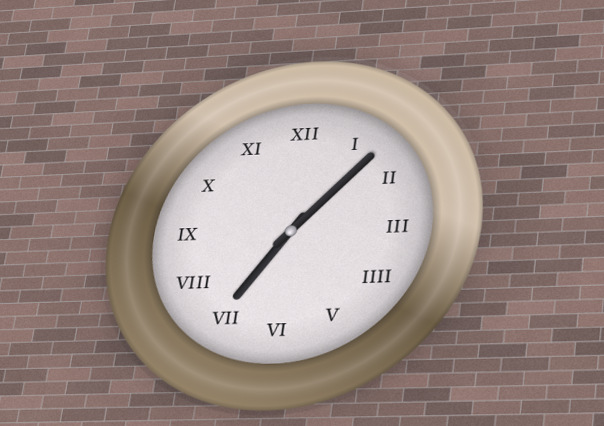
7:07
